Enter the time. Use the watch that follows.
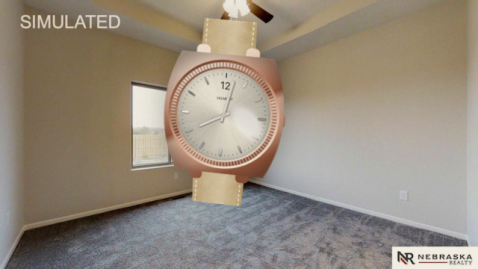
8:02
